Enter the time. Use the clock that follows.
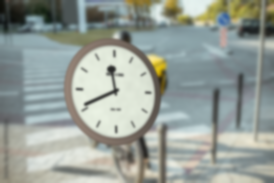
11:41
